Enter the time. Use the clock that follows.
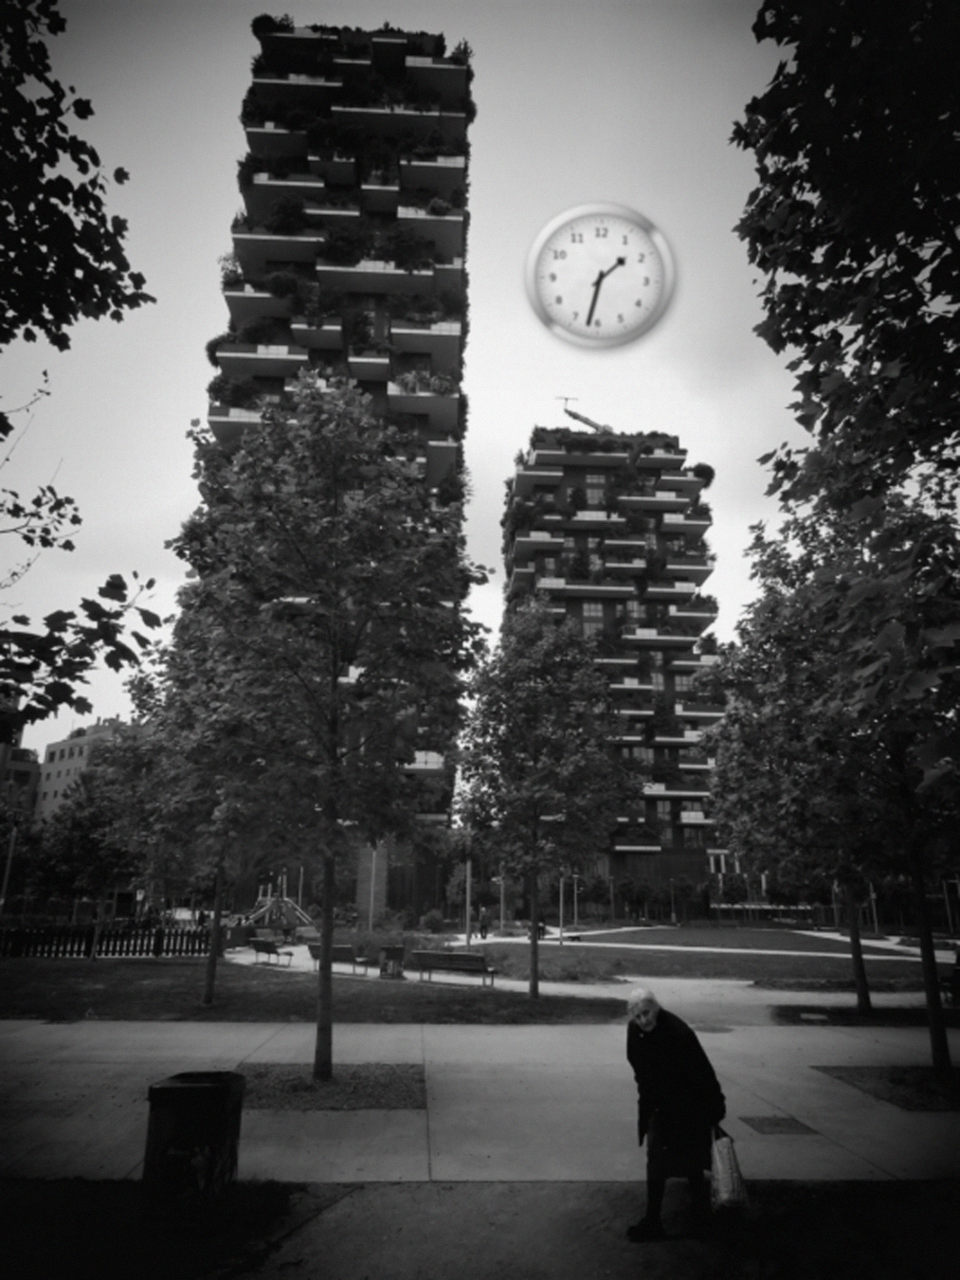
1:32
